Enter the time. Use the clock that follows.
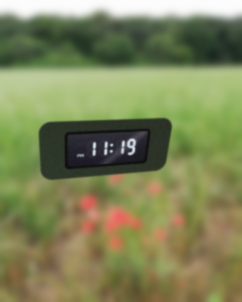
11:19
